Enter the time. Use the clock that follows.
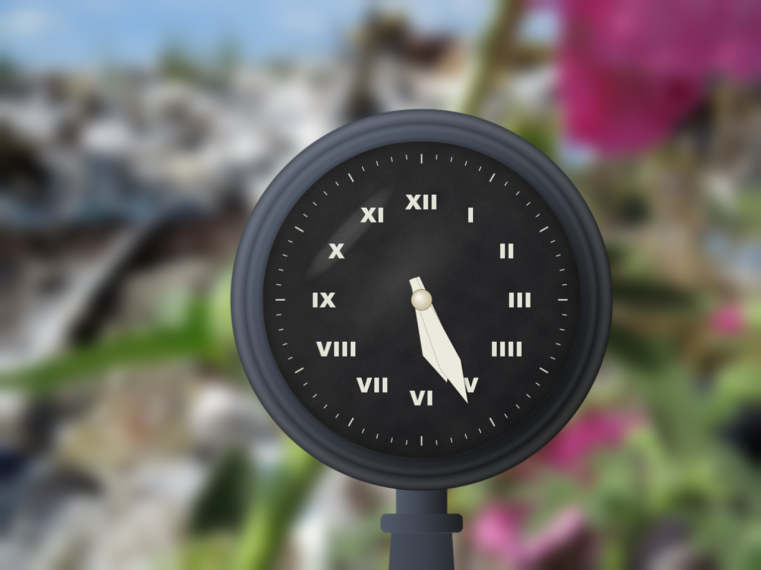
5:26
